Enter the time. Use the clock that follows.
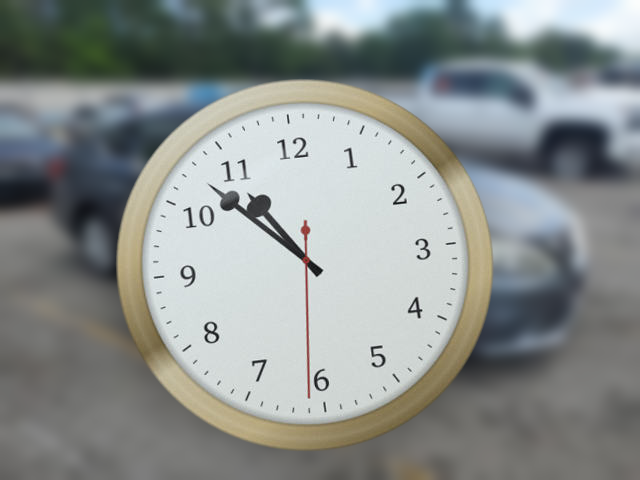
10:52:31
